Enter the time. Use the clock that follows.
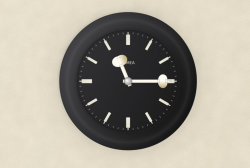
11:15
